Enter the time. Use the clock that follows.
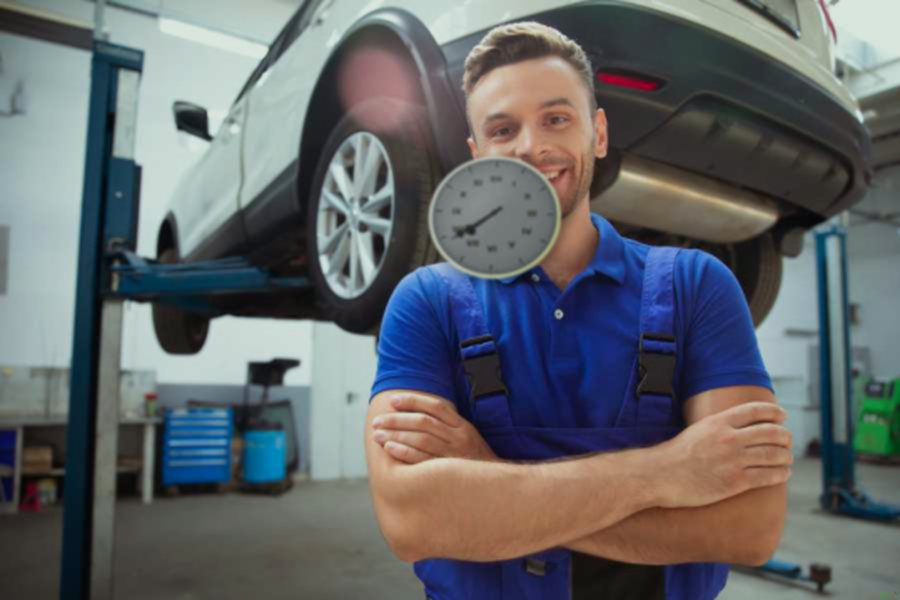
7:39
